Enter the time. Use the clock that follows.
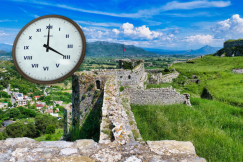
4:00
